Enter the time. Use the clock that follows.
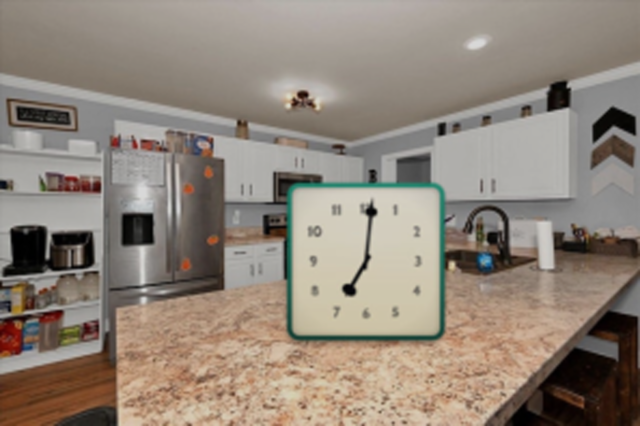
7:01
